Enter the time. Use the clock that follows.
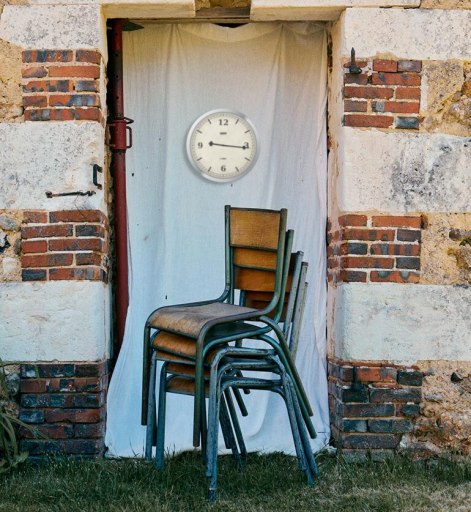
9:16
